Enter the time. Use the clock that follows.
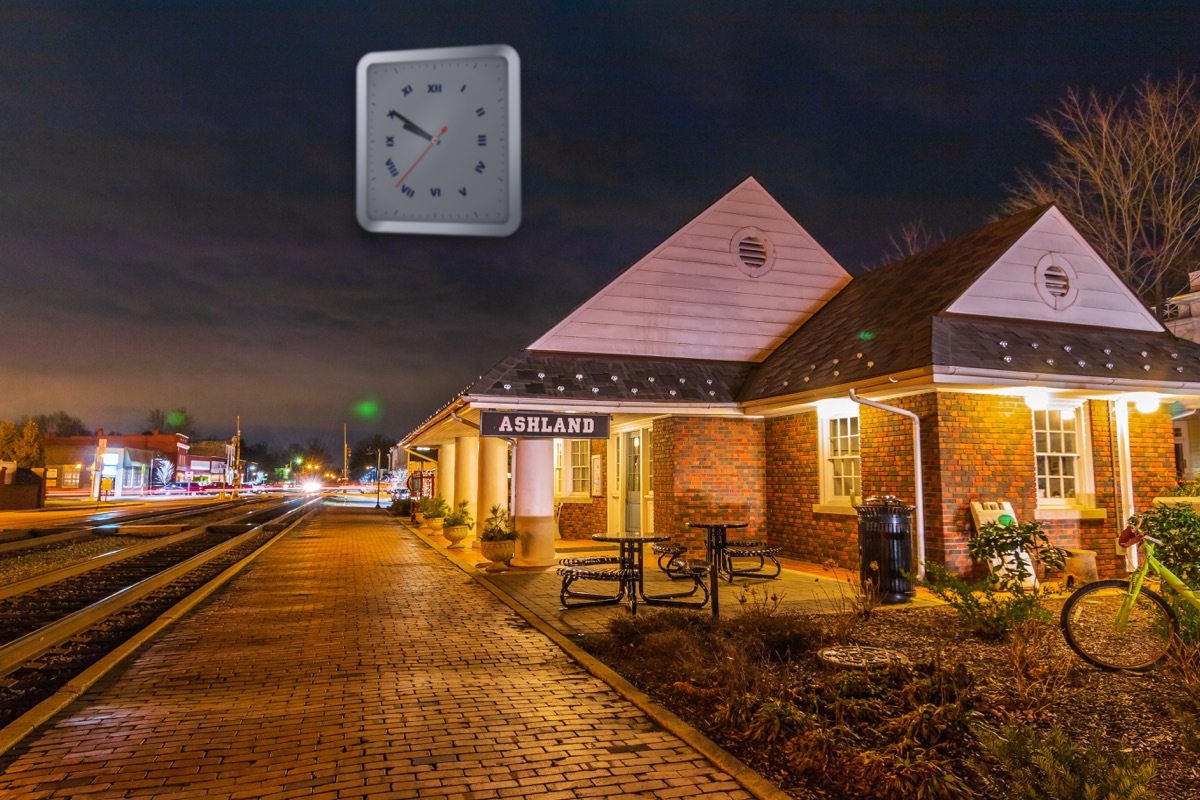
9:50:37
